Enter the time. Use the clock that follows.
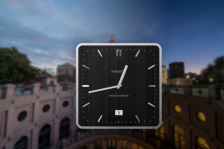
12:43
